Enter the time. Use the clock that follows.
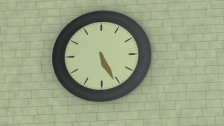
5:26
